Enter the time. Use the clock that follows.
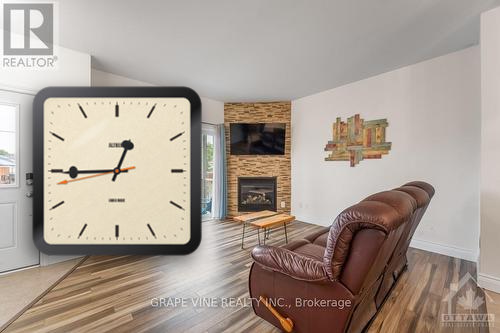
12:44:43
